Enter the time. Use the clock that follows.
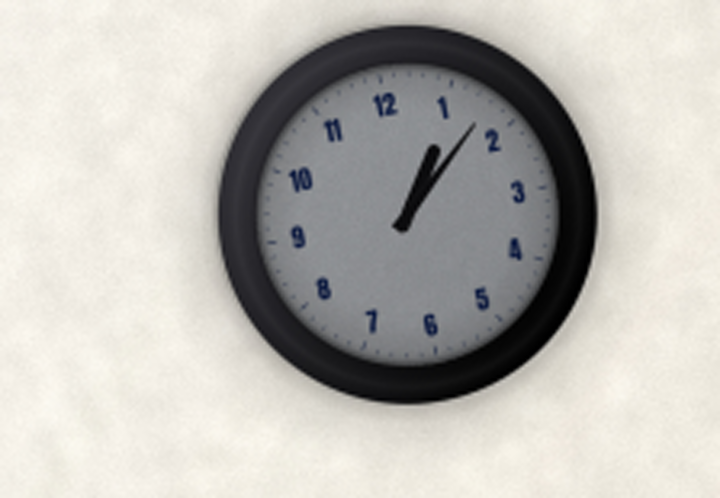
1:08
